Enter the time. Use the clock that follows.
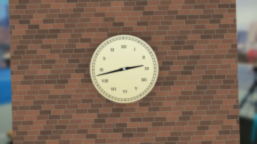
2:43
